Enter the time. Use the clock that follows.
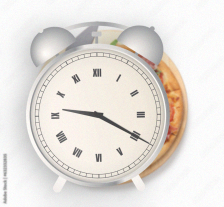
9:20
